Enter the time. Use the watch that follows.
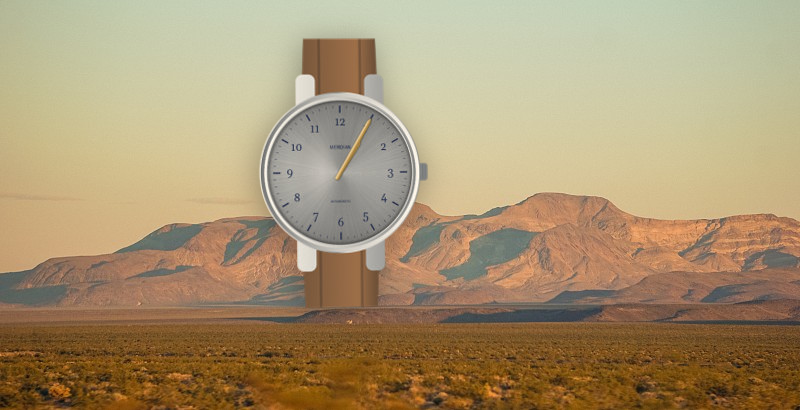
1:05
